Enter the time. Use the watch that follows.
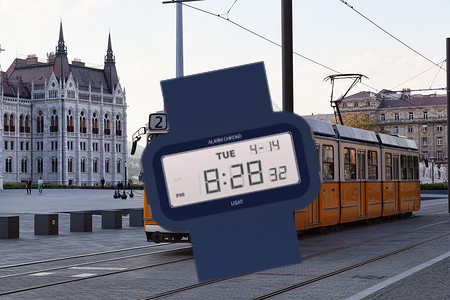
8:28:32
